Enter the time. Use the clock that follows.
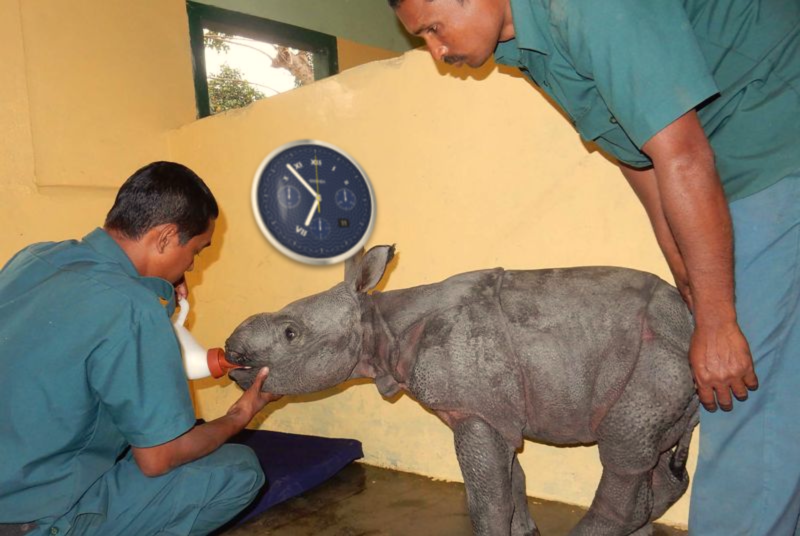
6:53
